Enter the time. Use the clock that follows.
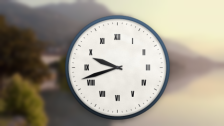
9:42
